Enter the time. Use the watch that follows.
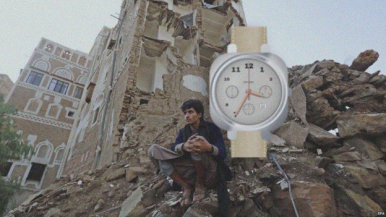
3:35
